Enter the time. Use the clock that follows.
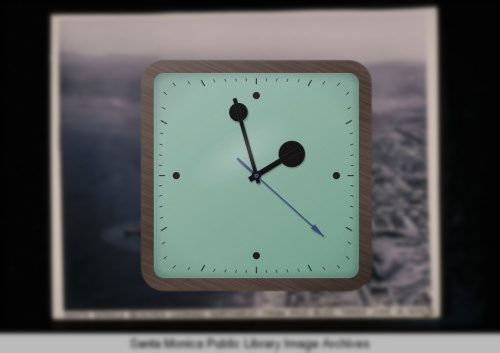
1:57:22
